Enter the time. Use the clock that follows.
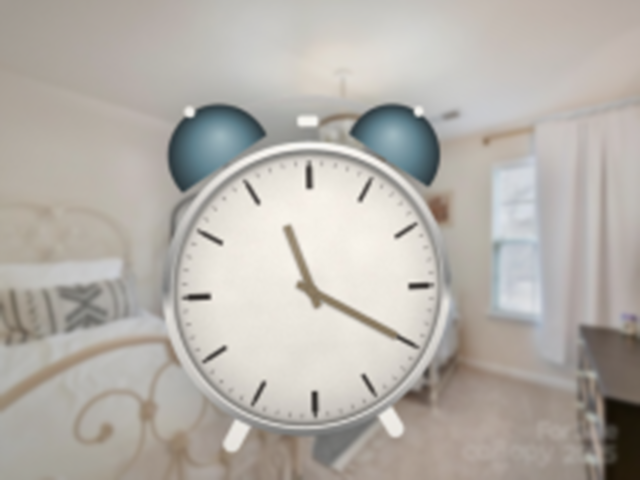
11:20
